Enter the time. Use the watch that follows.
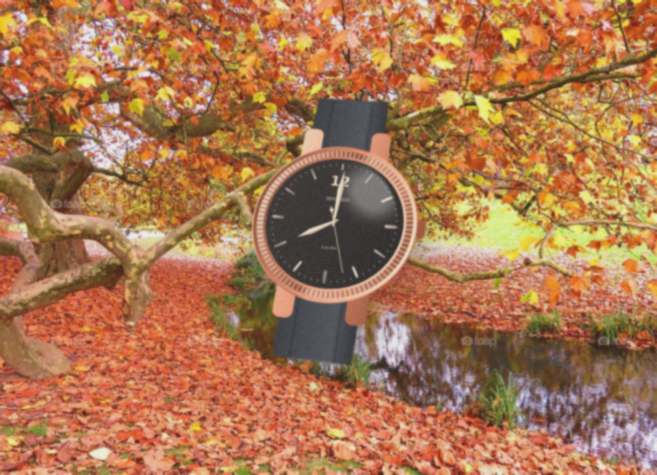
8:00:27
